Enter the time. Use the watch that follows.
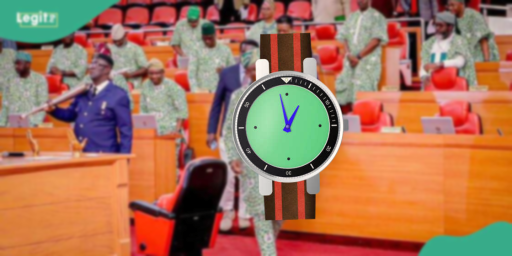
12:58
